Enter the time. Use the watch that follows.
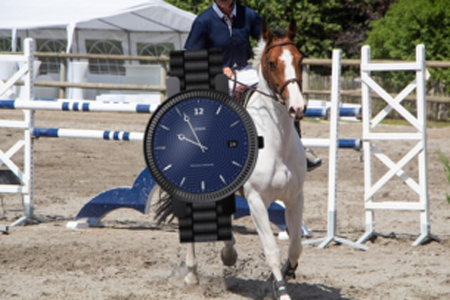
9:56
